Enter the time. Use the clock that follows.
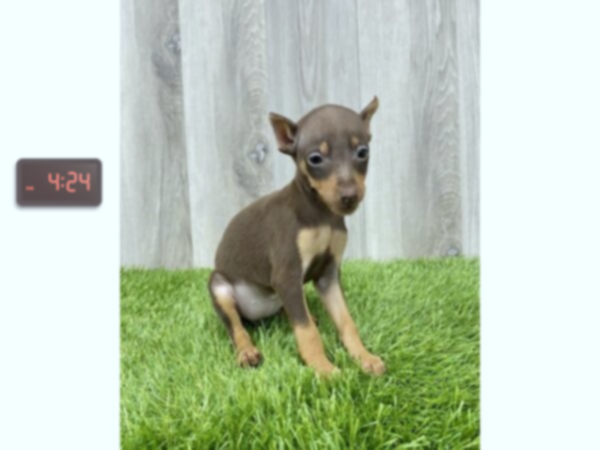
4:24
